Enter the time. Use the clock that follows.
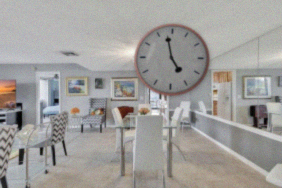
4:58
